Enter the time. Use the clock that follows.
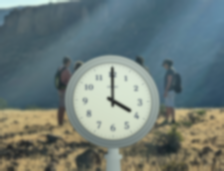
4:00
